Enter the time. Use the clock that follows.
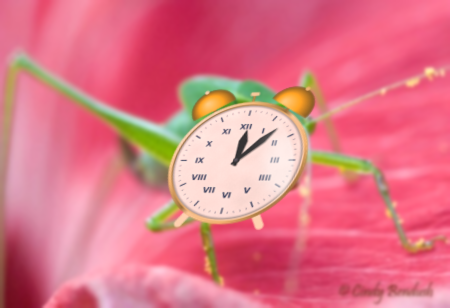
12:07
